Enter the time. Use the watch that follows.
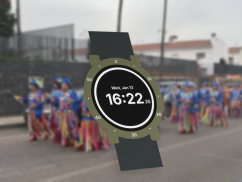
16:22
